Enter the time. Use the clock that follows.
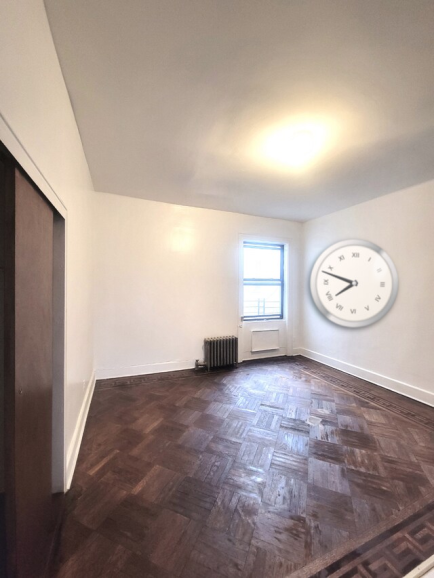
7:48
